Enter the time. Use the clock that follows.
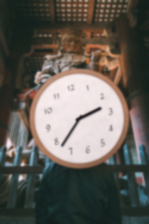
2:38
